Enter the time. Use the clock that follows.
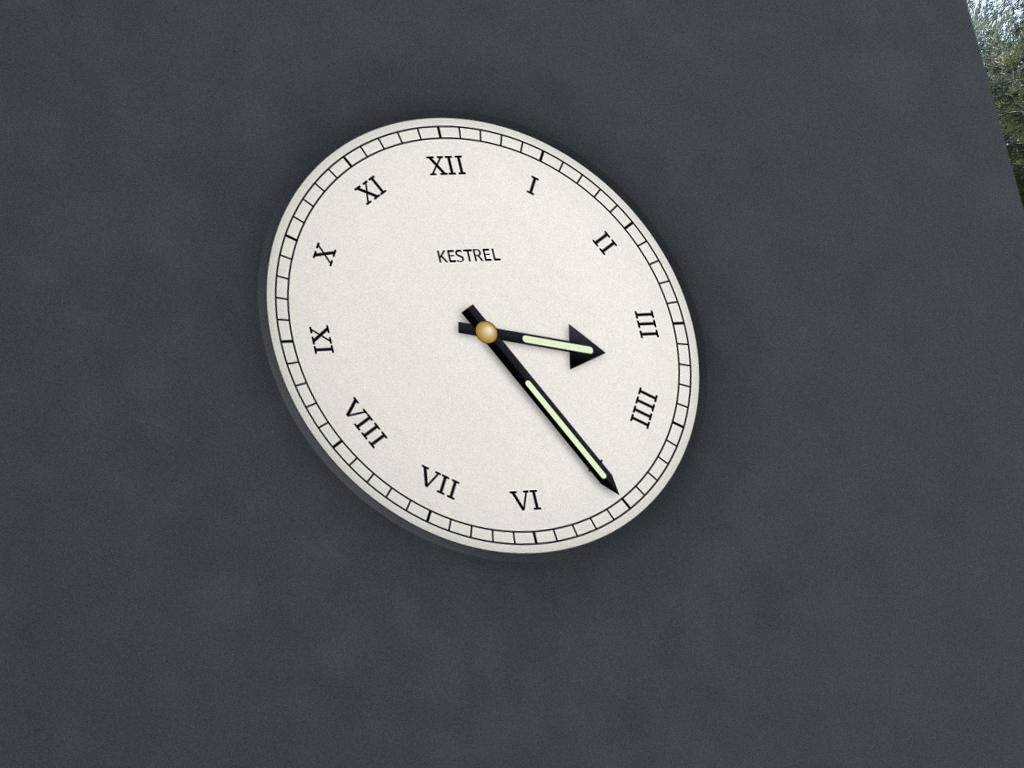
3:25
